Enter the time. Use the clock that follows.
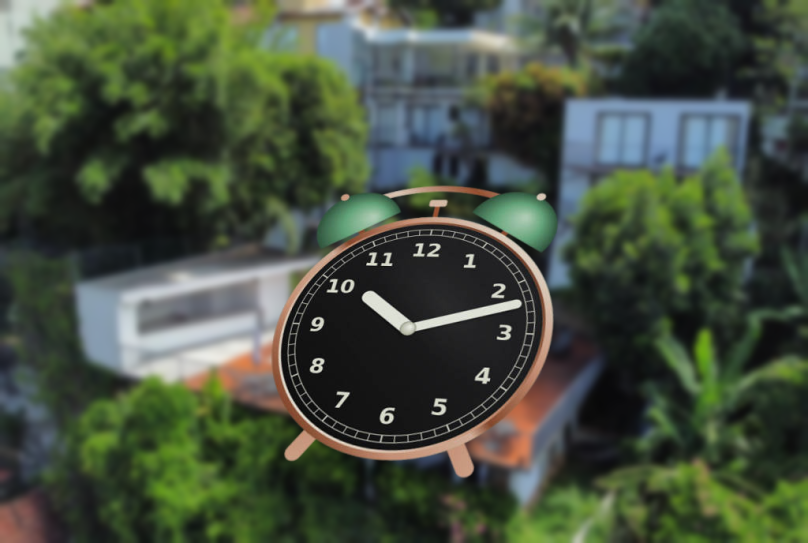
10:12
